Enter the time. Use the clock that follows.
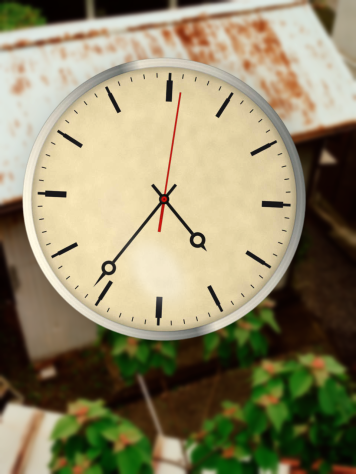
4:36:01
